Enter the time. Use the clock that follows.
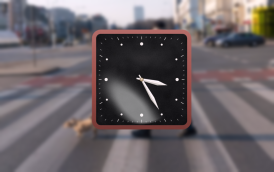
3:25
